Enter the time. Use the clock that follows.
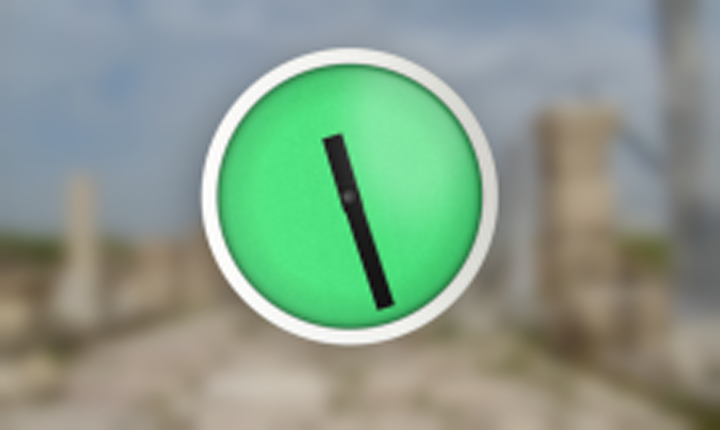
11:27
